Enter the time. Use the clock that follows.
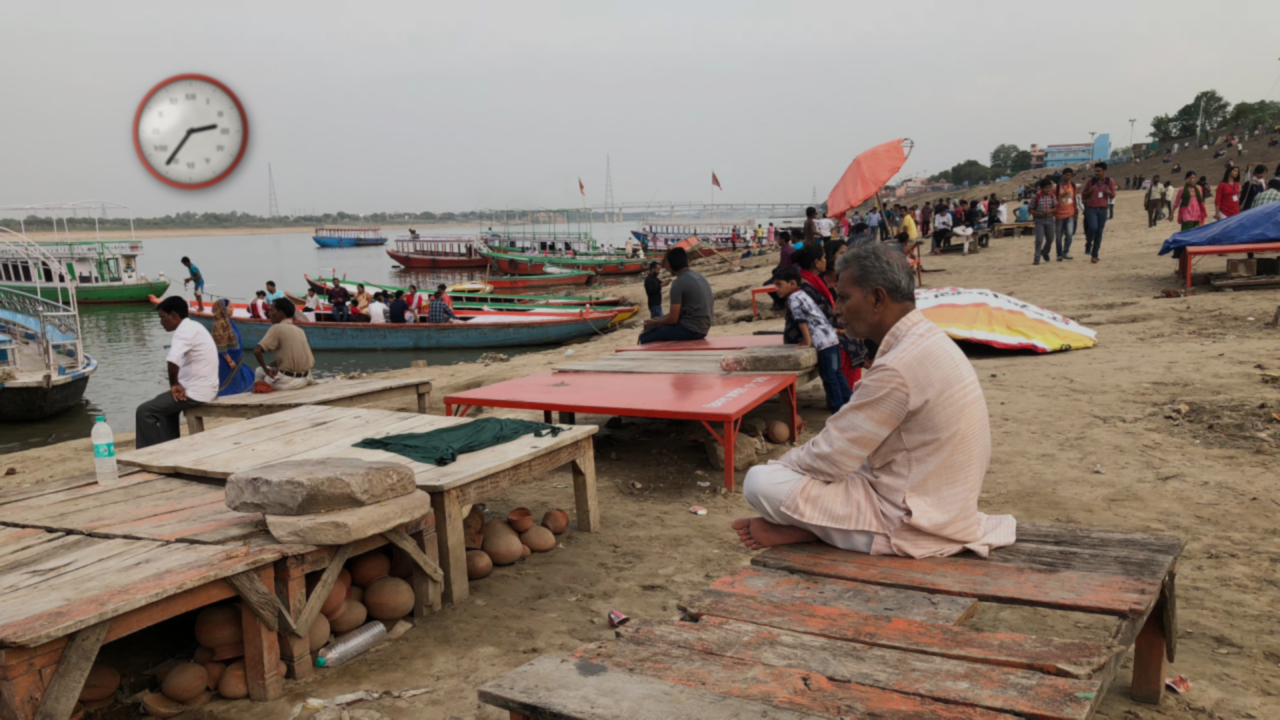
2:36
